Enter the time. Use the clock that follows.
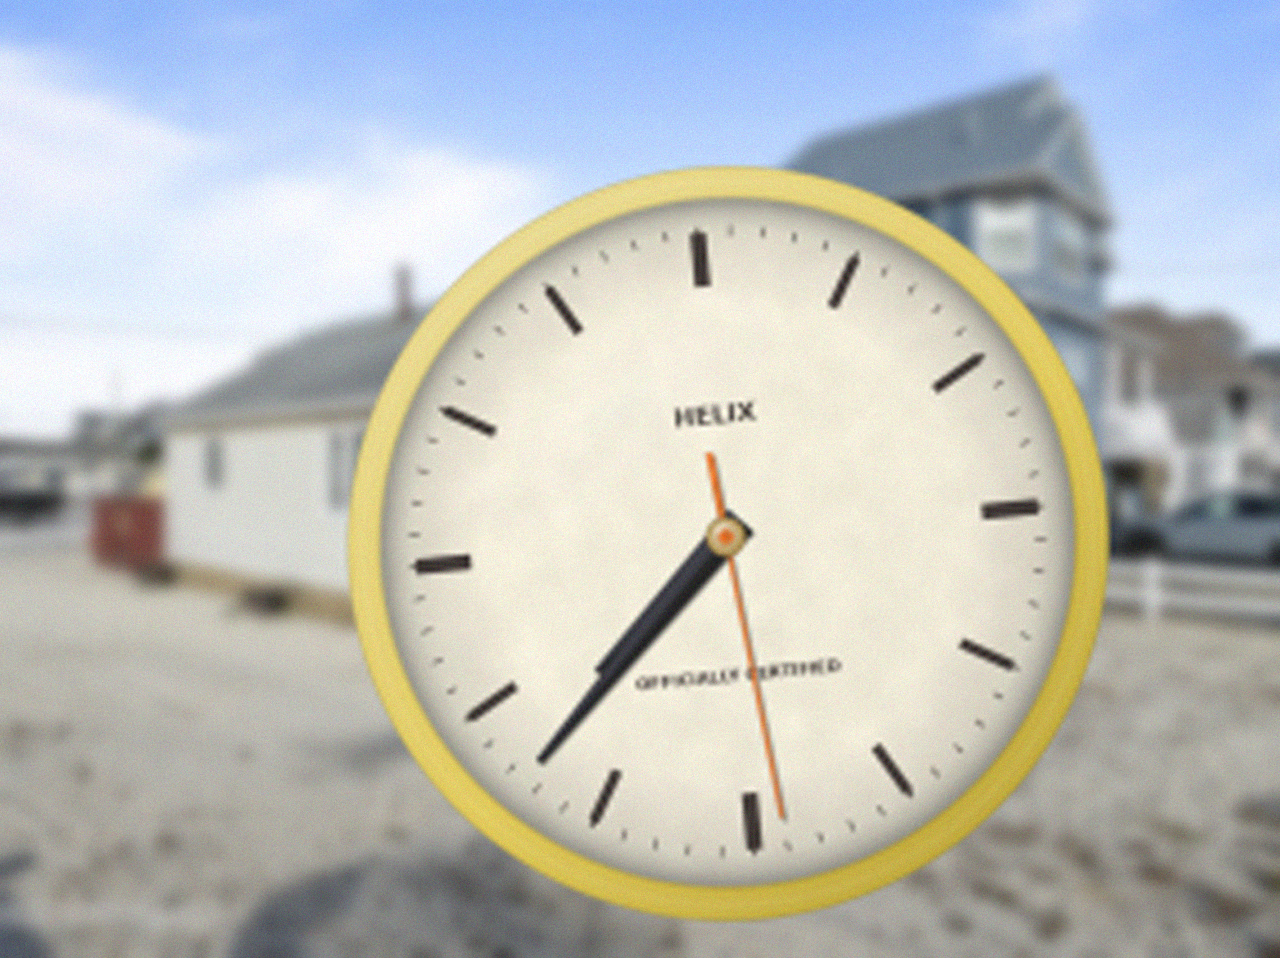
7:37:29
